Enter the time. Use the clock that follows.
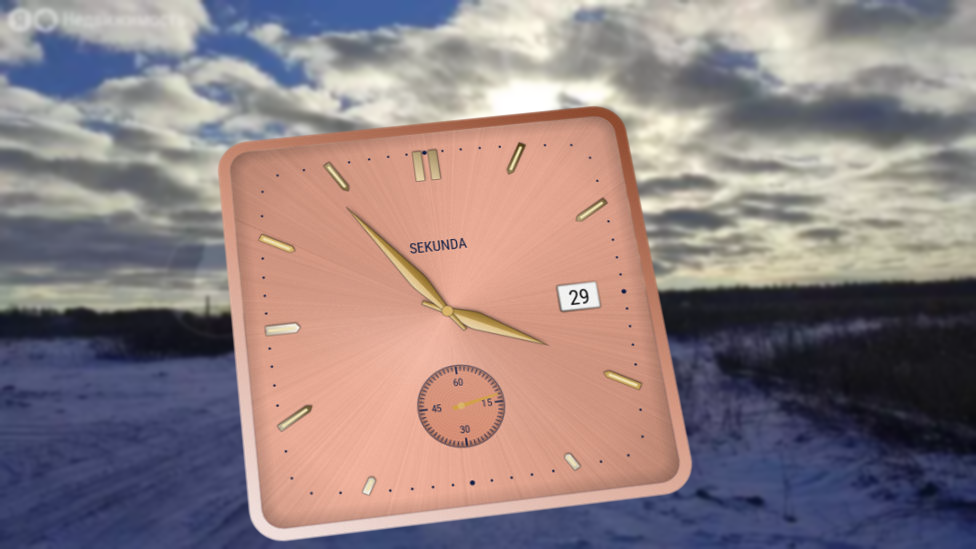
3:54:13
